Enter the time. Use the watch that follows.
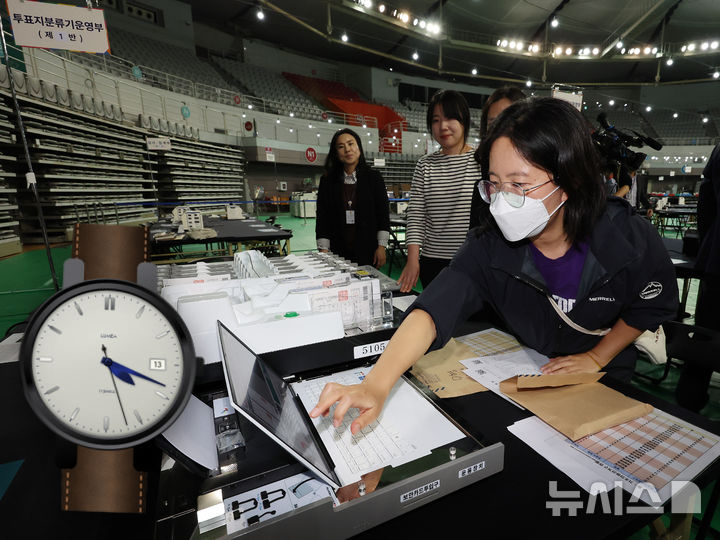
4:18:27
